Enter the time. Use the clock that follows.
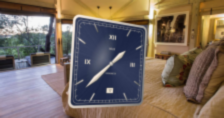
1:38
